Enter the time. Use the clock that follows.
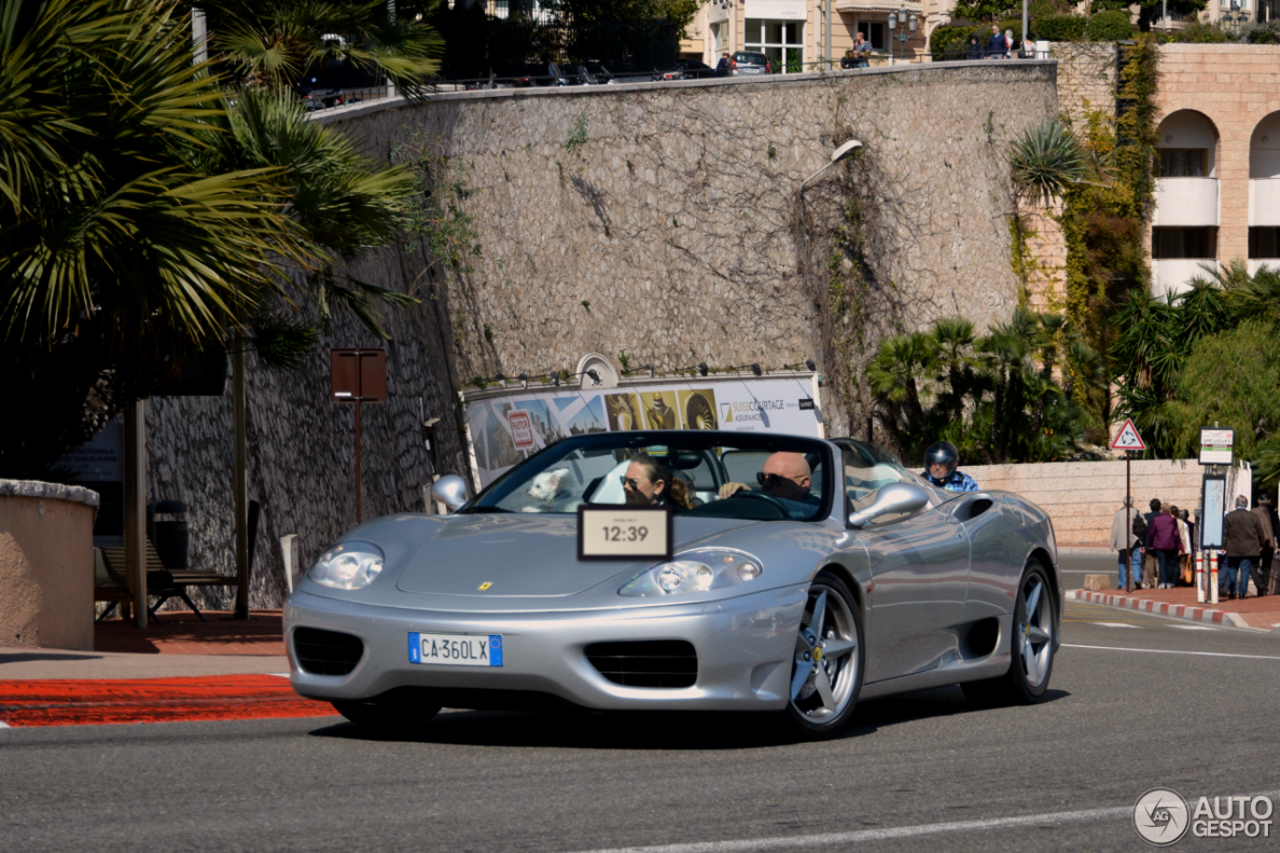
12:39
